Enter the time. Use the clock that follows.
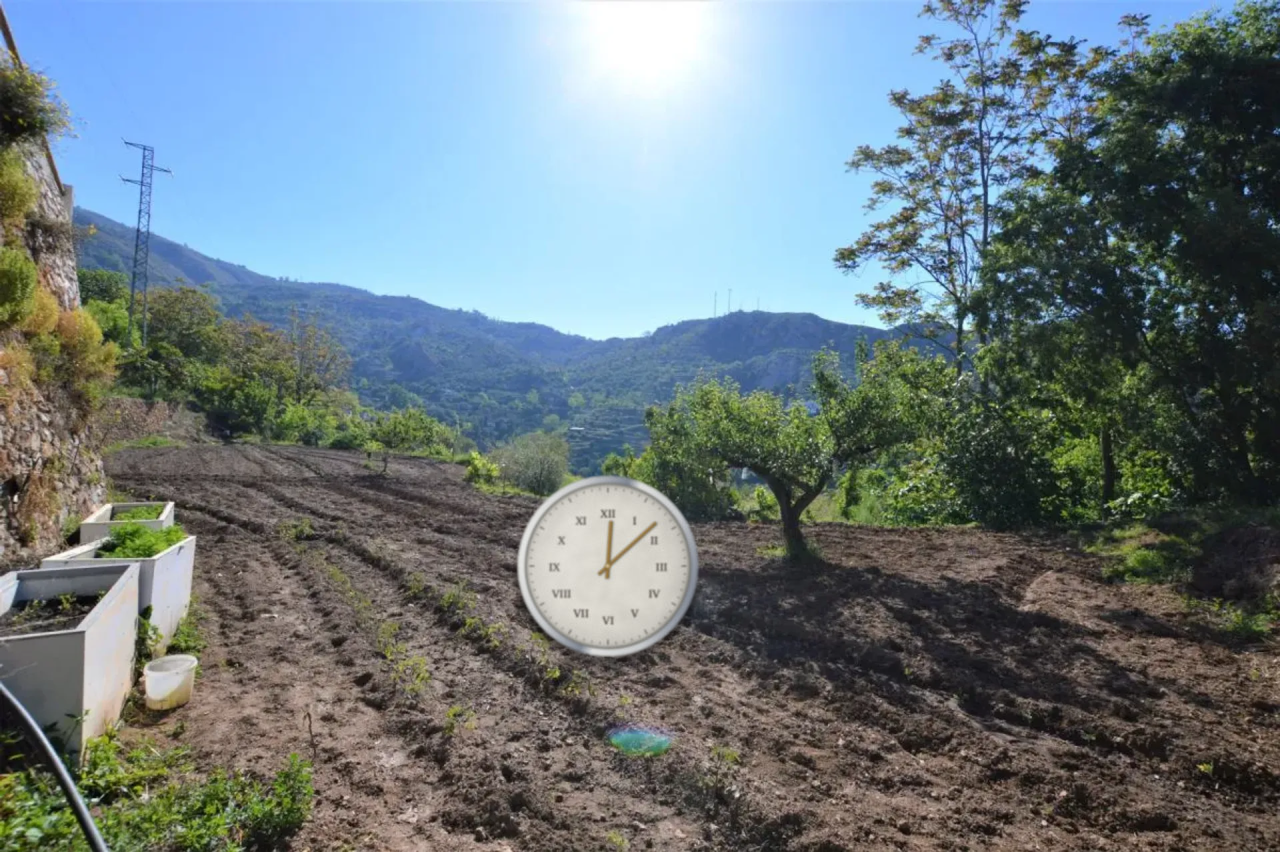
12:08
